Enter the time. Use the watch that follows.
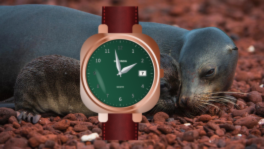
1:58
